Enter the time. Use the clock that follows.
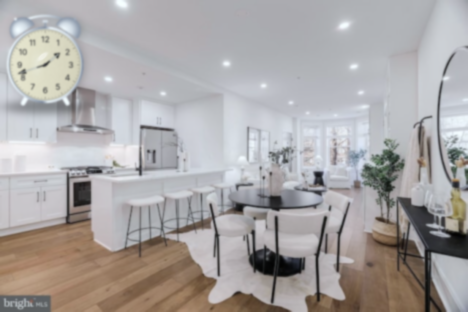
1:42
